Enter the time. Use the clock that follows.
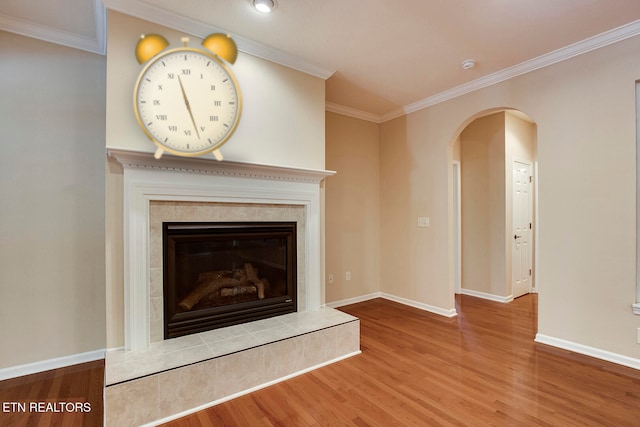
11:27
